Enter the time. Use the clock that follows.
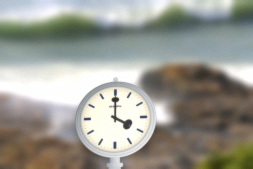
4:00
